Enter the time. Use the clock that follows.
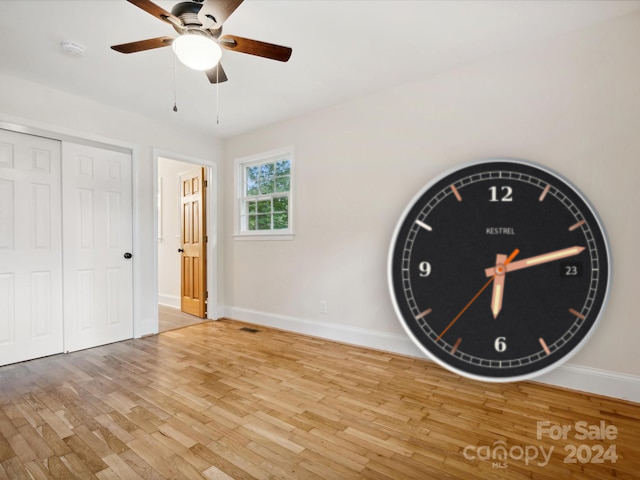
6:12:37
